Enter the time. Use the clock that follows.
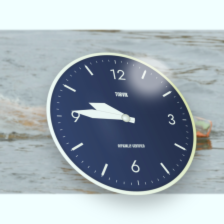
9:46
